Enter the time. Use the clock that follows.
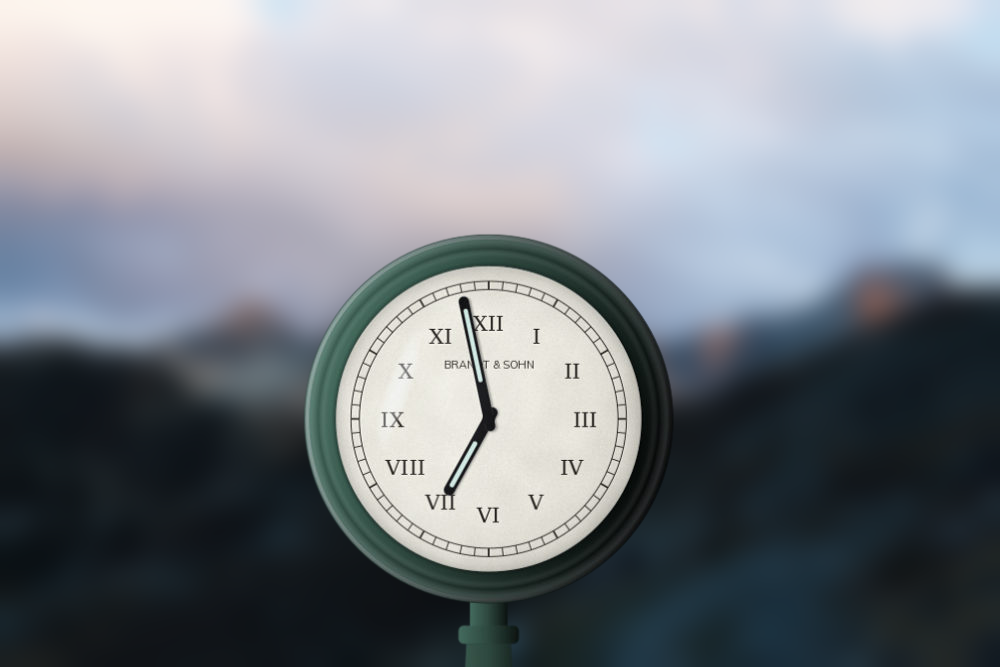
6:58
